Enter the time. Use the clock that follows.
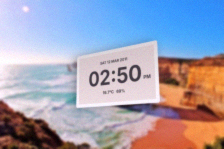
2:50
